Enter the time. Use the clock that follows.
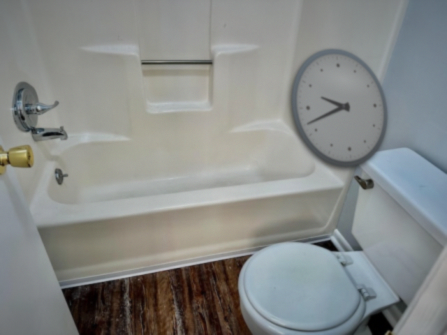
9:42
